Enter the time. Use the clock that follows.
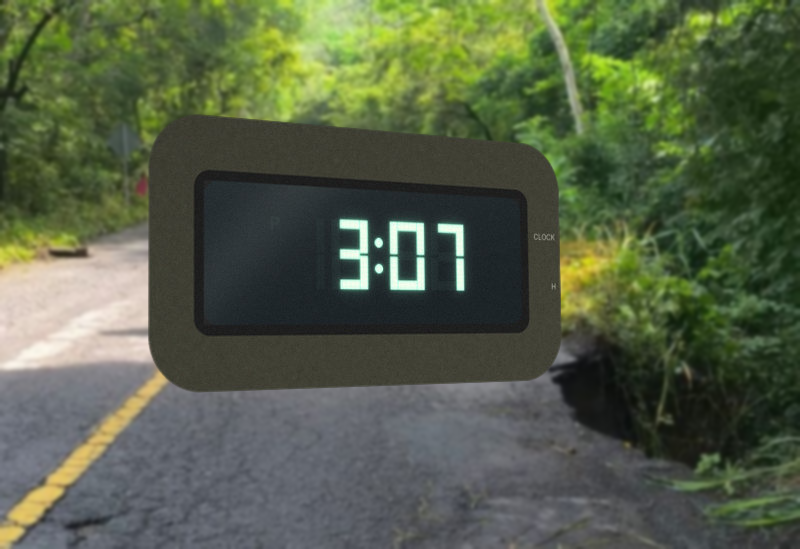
3:07
